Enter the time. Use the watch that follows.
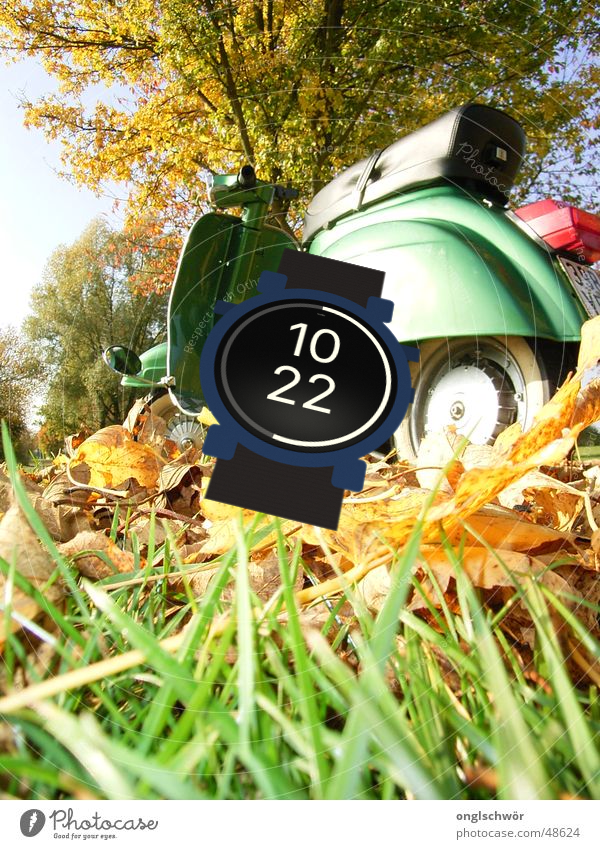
10:22
